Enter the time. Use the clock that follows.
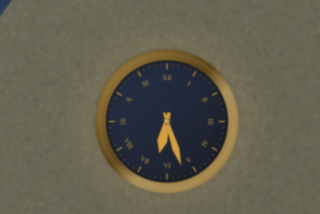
6:27
